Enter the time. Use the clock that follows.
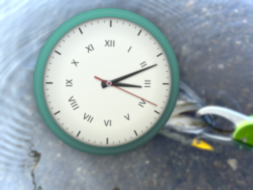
3:11:19
